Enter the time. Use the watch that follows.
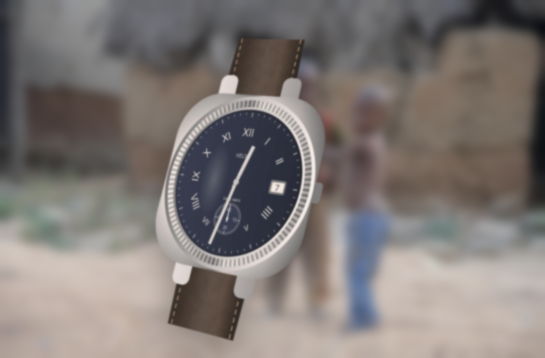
12:32
